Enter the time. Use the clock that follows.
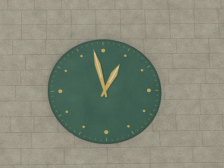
12:58
